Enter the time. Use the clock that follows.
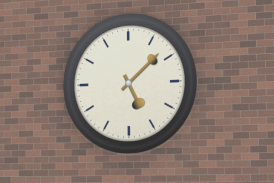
5:08
